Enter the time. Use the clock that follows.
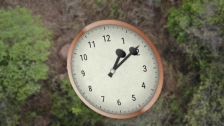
1:09
